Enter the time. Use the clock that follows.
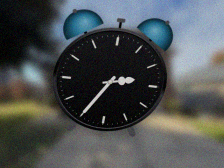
2:35
